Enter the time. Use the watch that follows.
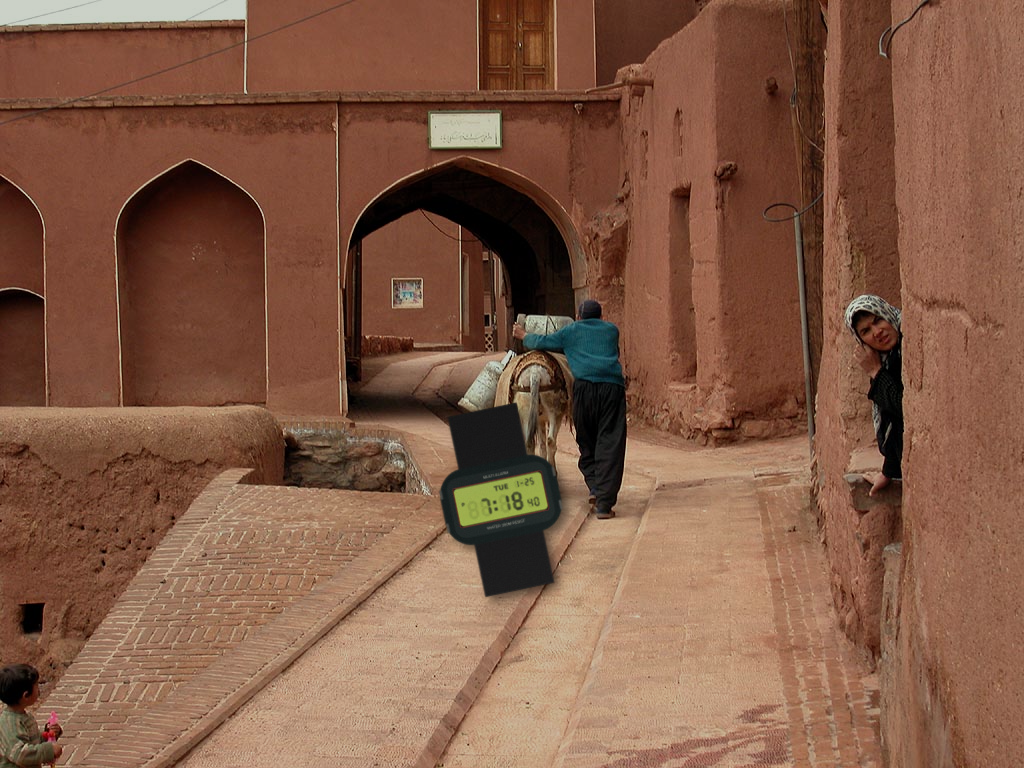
7:18:40
